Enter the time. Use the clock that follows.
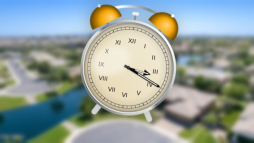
3:19
